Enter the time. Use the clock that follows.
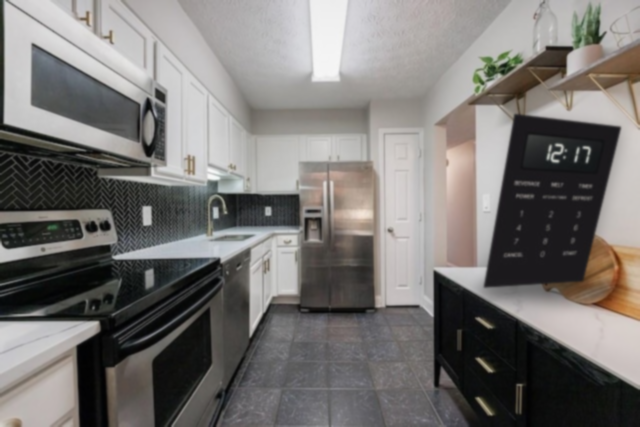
12:17
